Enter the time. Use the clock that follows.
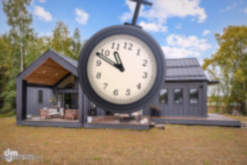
10:48
